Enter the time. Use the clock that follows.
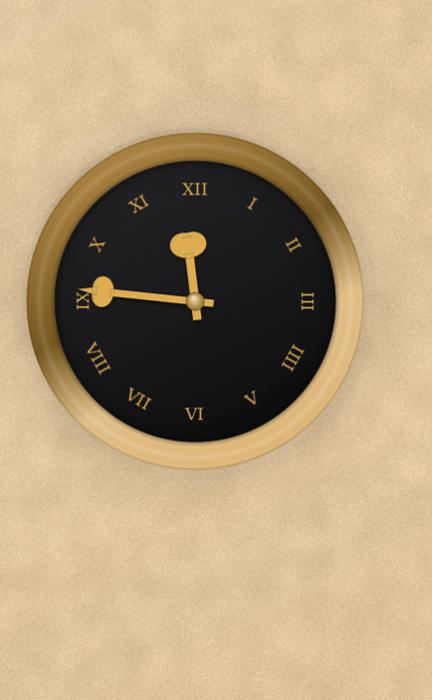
11:46
